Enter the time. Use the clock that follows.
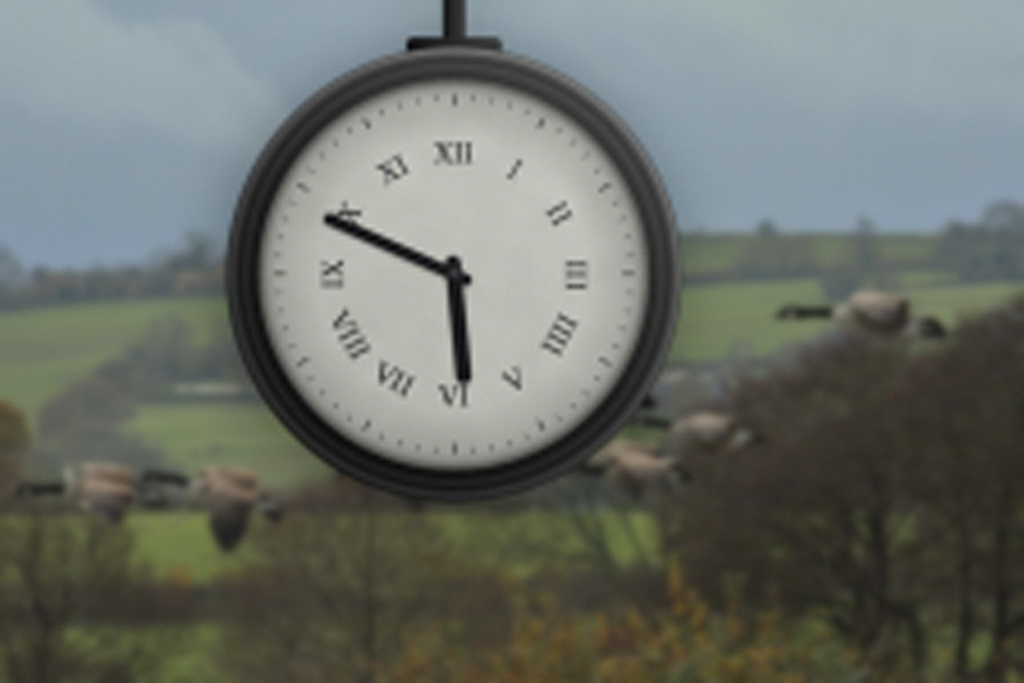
5:49
